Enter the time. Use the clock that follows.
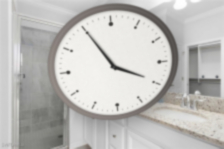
3:55
